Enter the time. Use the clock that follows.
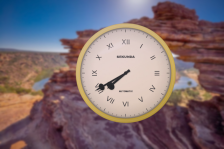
7:40
